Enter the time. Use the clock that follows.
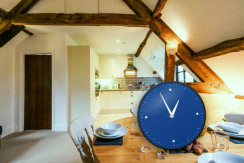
12:56
